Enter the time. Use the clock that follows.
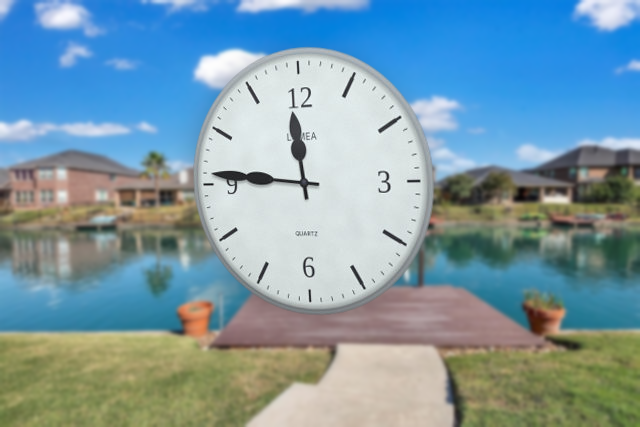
11:46
